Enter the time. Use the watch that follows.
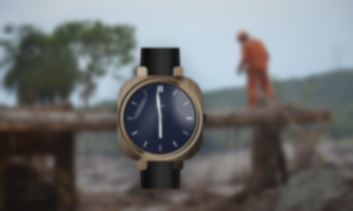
5:59
